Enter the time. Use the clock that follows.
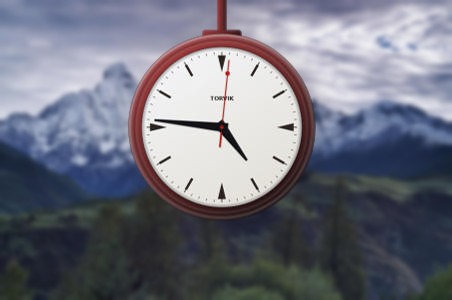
4:46:01
